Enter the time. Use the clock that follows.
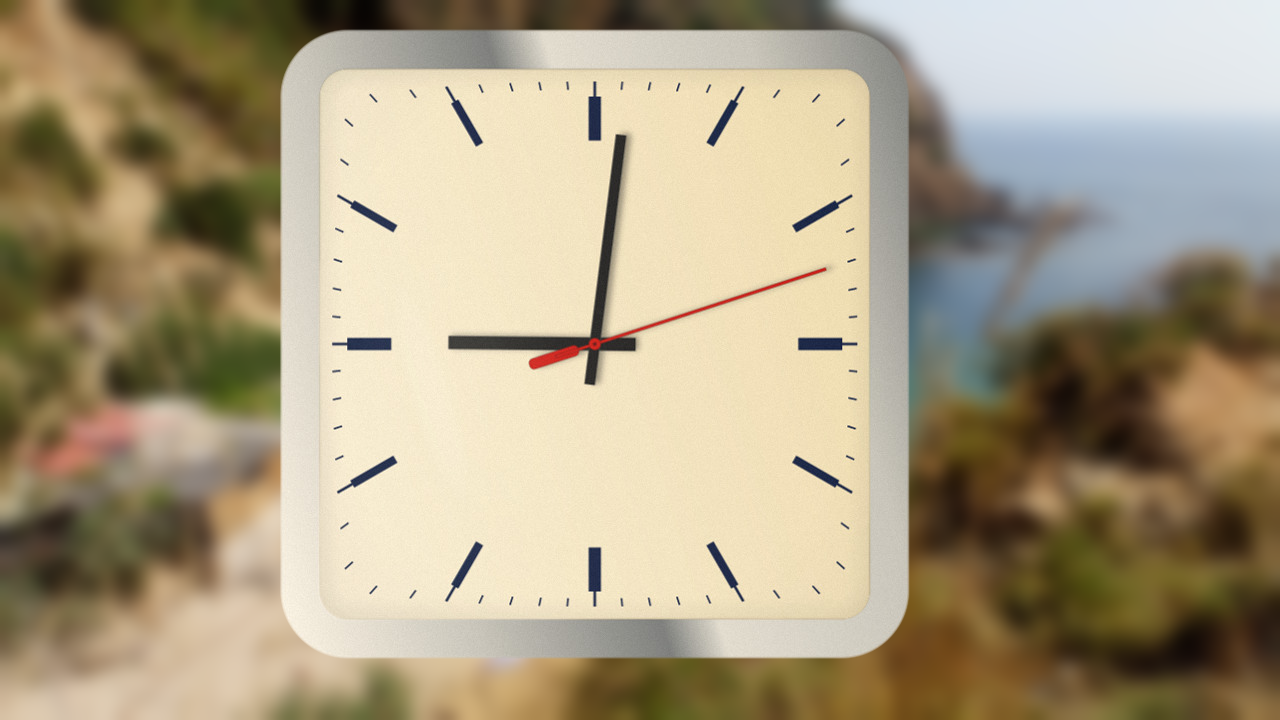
9:01:12
